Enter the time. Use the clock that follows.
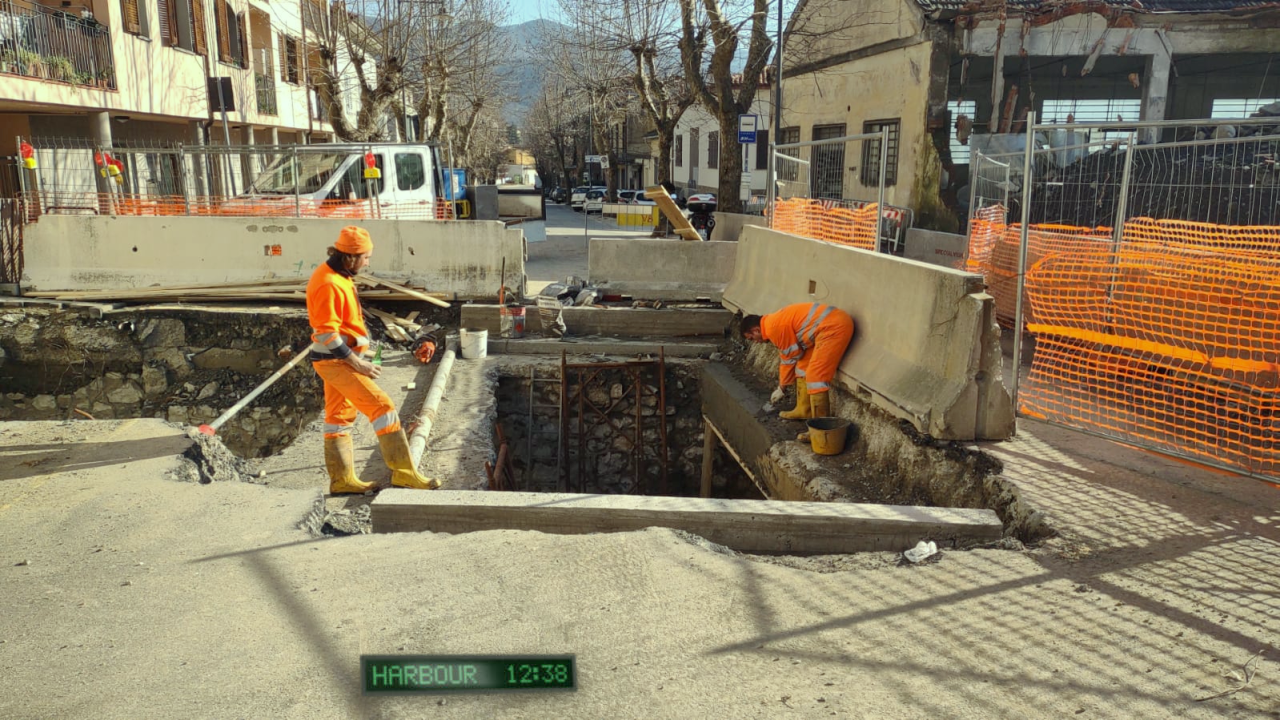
12:38
